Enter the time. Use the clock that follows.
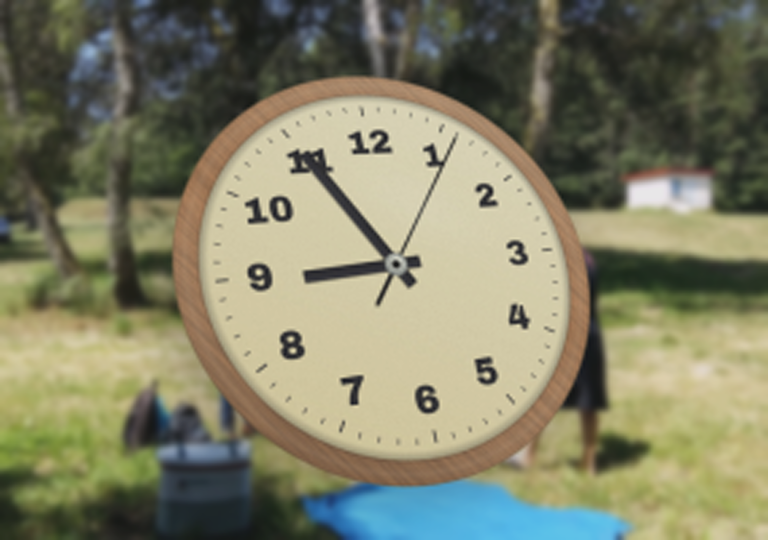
8:55:06
